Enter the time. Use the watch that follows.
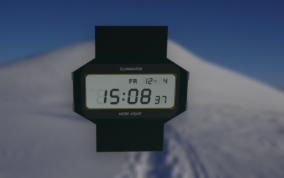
15:08
